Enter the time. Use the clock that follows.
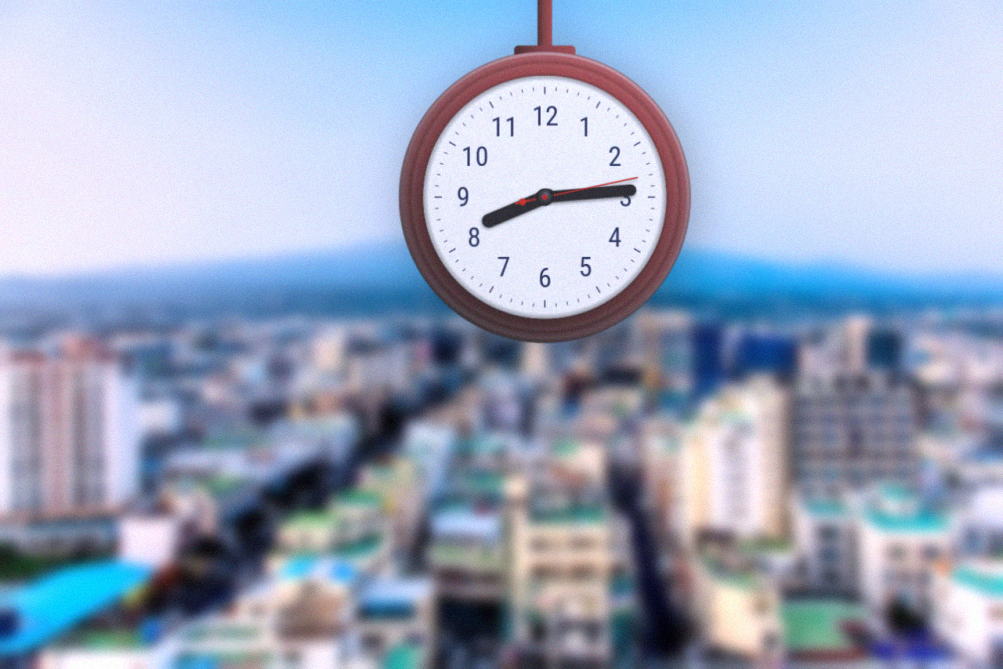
8:14:13
